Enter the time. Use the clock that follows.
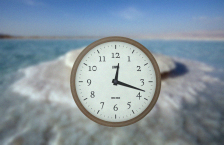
12:18
